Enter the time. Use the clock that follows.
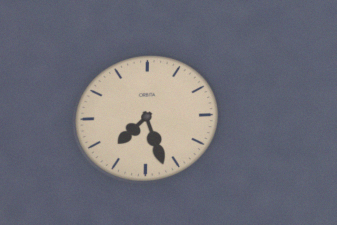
7:27
